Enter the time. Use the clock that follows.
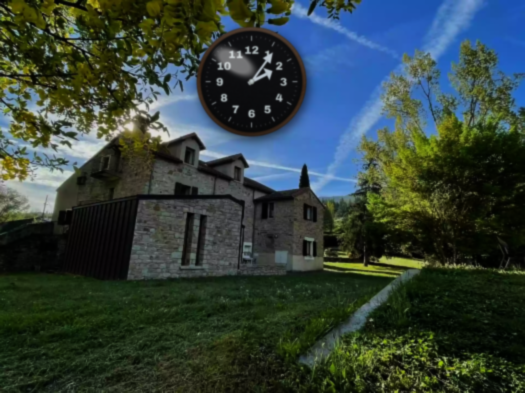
2:06
